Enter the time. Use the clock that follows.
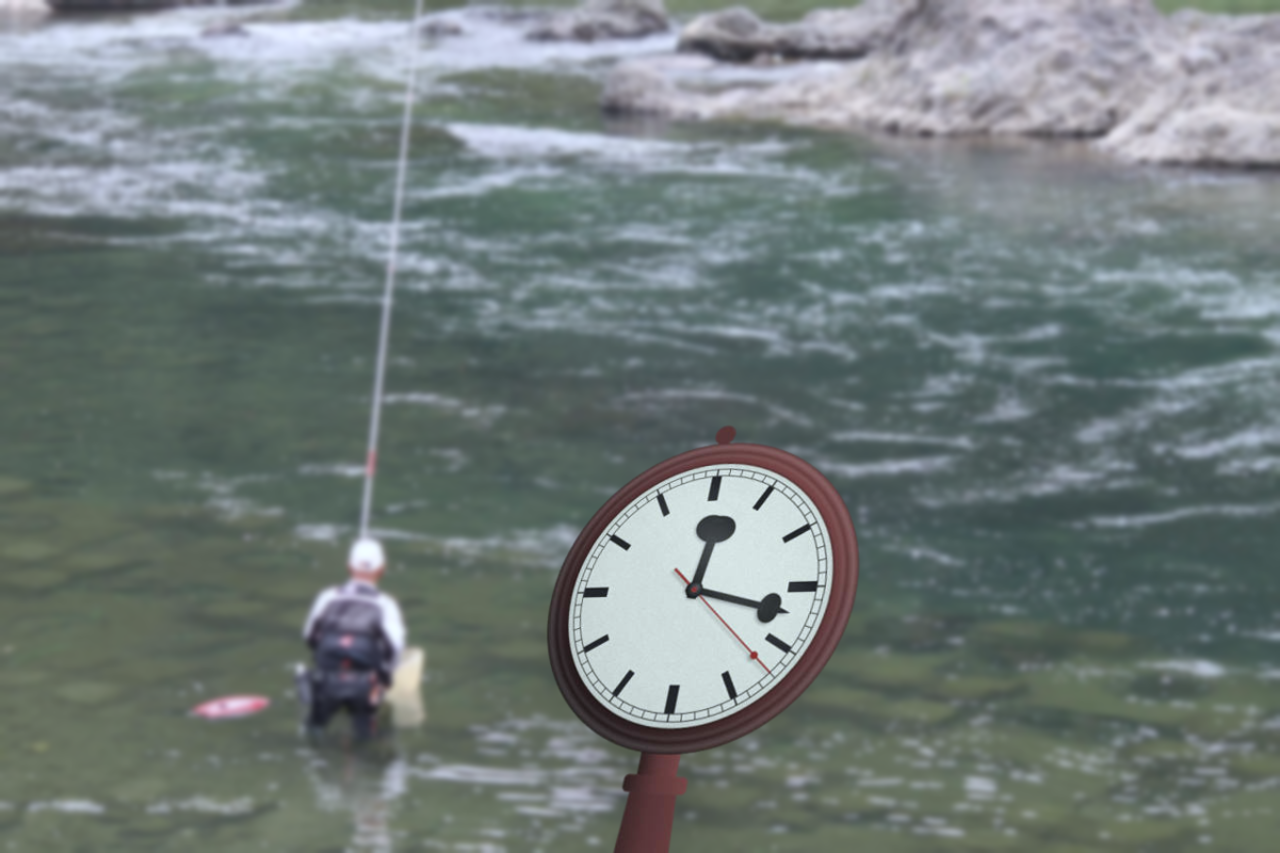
12:17:22
